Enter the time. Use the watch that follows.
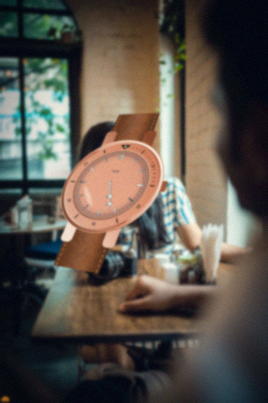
5:27
